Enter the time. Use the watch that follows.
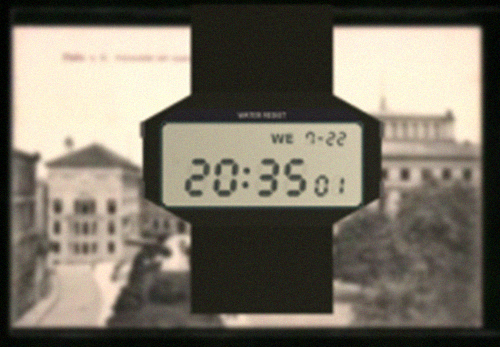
20:35:01
